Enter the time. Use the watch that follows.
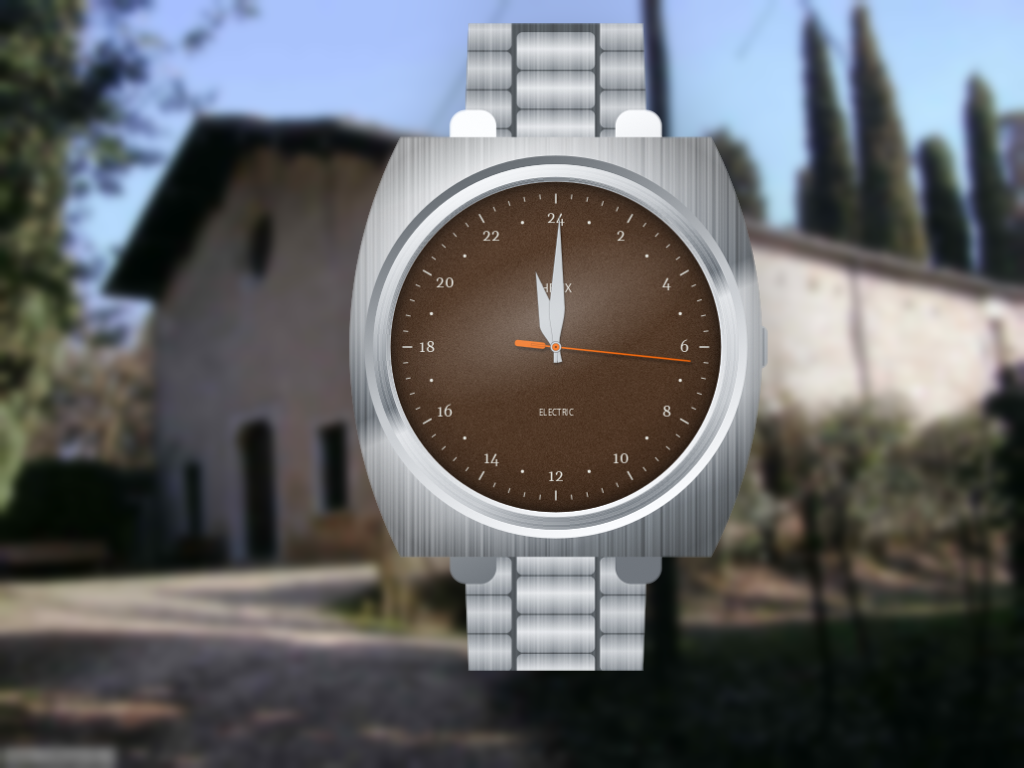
23:00:16
